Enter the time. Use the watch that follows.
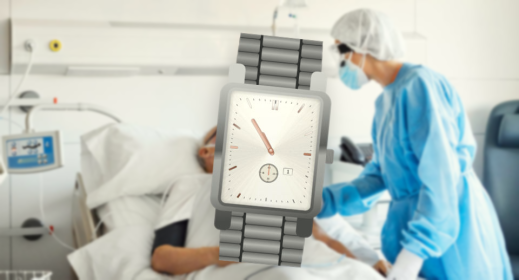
10:54
